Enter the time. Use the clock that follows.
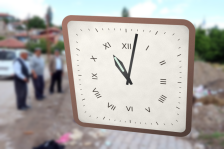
11:02
